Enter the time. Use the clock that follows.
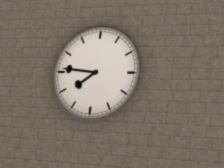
7:46
